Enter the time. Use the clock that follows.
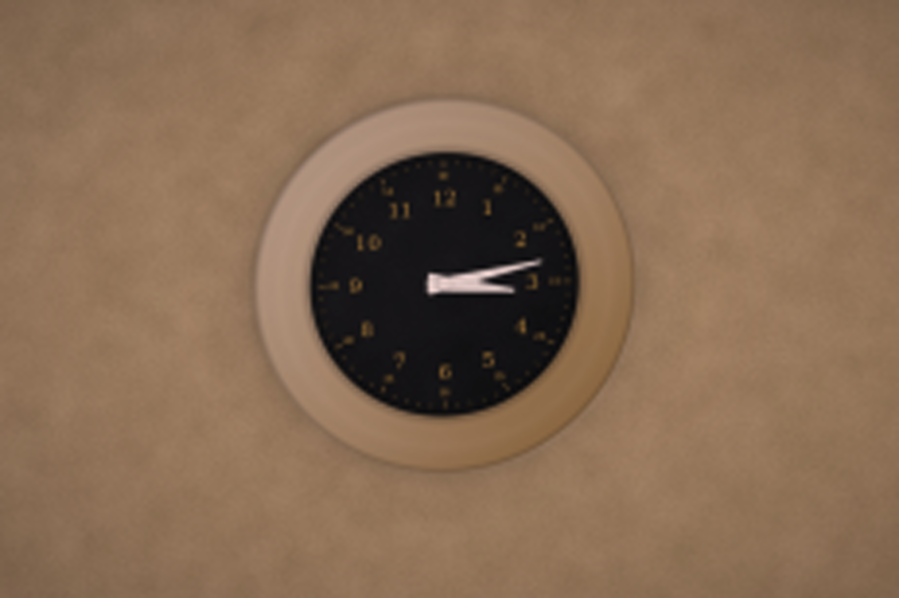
3:13
